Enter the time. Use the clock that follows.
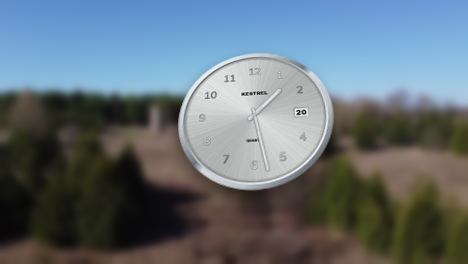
1:28
